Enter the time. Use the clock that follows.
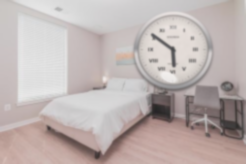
5:51
